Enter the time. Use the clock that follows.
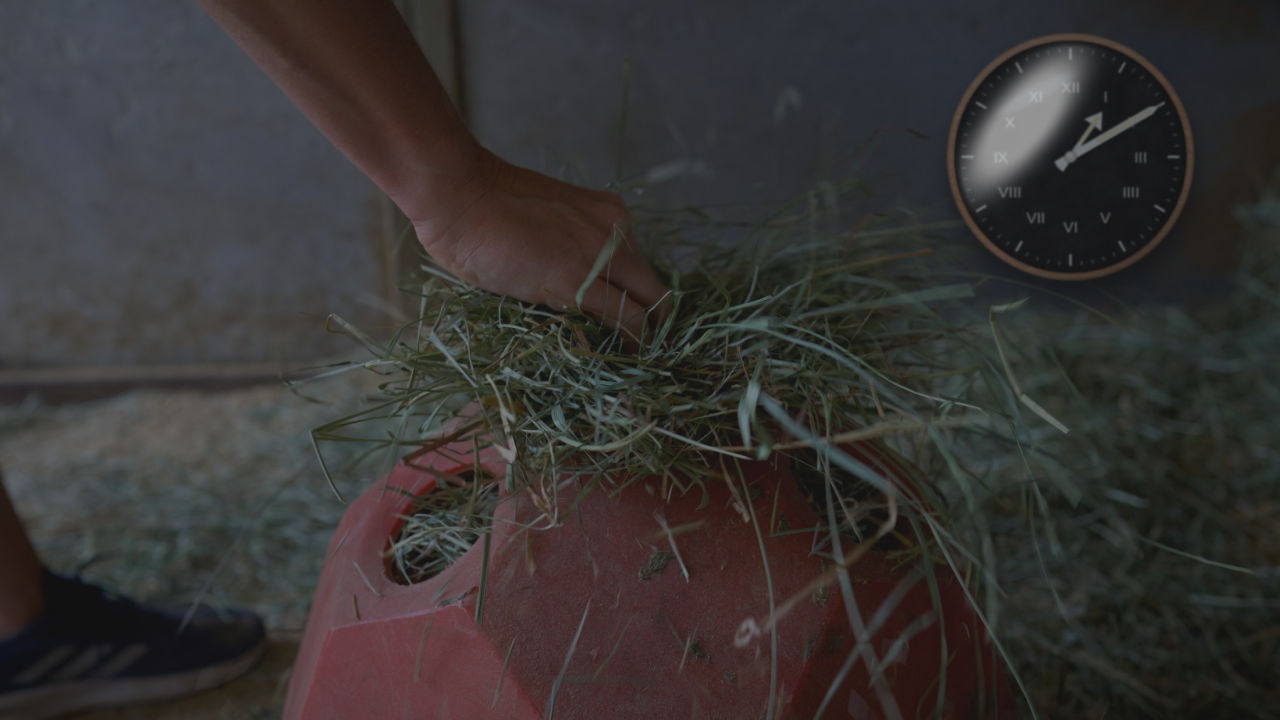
1:10
